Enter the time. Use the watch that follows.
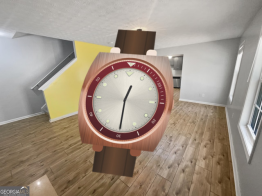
12:30
